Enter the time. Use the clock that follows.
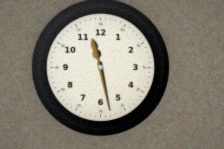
11:28
